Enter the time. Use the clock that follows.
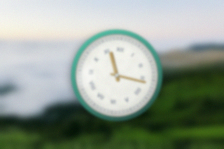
11:16
